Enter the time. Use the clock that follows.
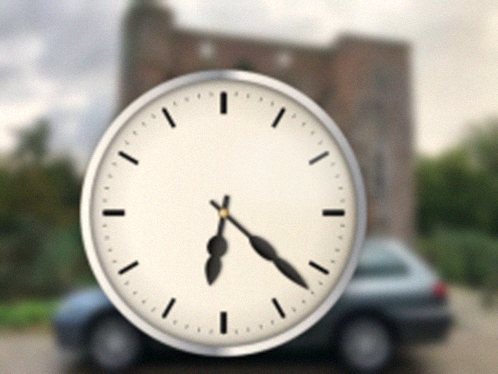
6:22
